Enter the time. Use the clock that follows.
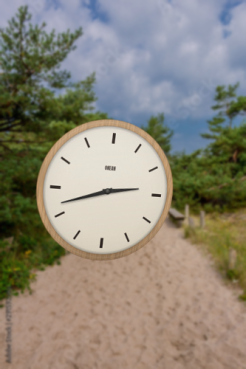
2:42
